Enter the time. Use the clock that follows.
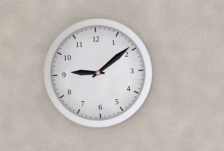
9:09
